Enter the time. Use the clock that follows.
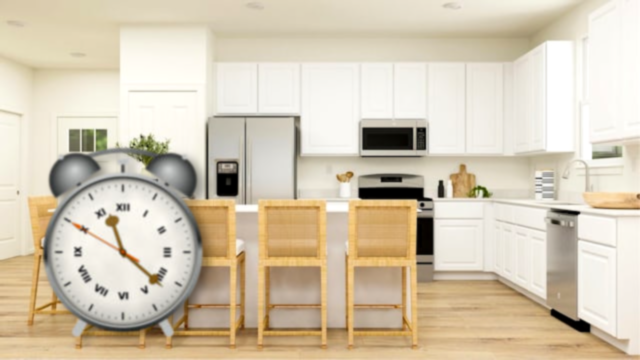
11:21:50
